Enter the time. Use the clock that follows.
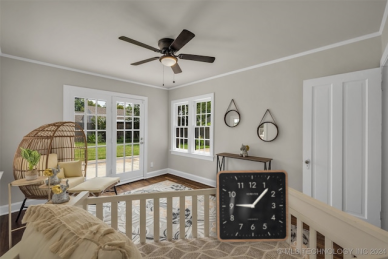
9:07
